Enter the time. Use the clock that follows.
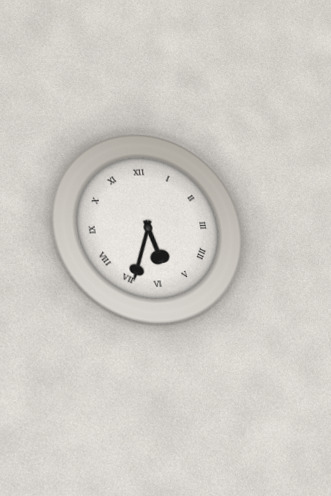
5:34
